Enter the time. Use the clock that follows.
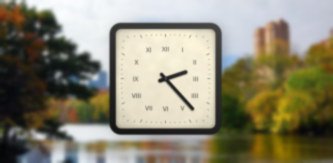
2:23
